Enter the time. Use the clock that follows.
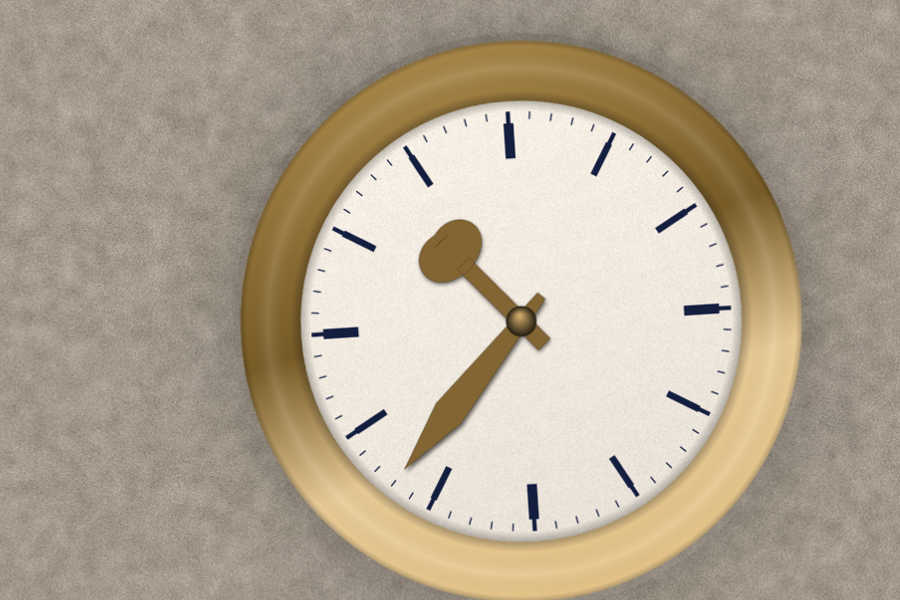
10:37
